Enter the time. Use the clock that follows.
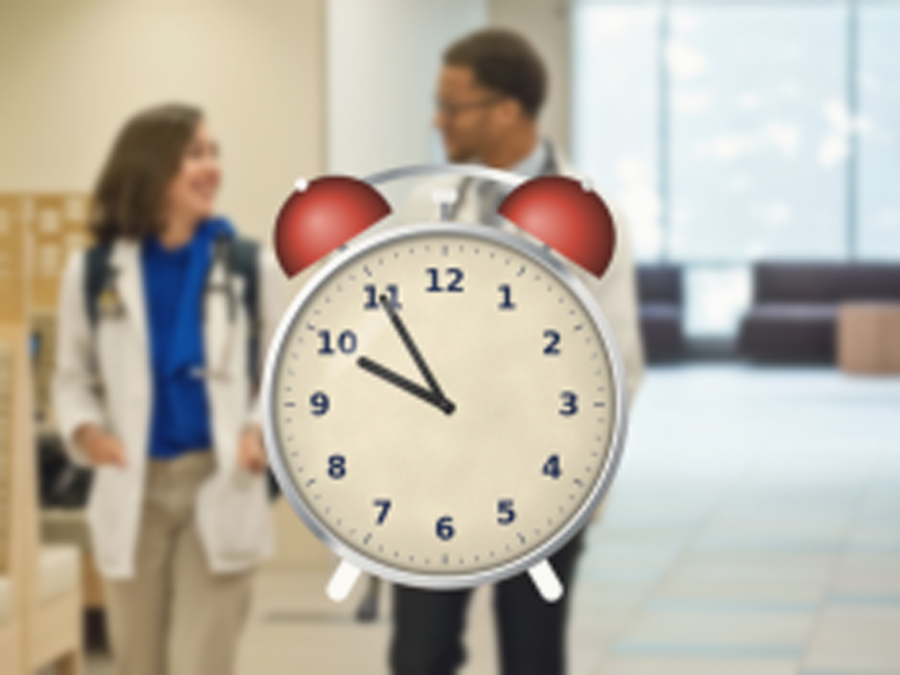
9:55
